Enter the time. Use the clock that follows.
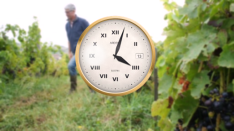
4:03
